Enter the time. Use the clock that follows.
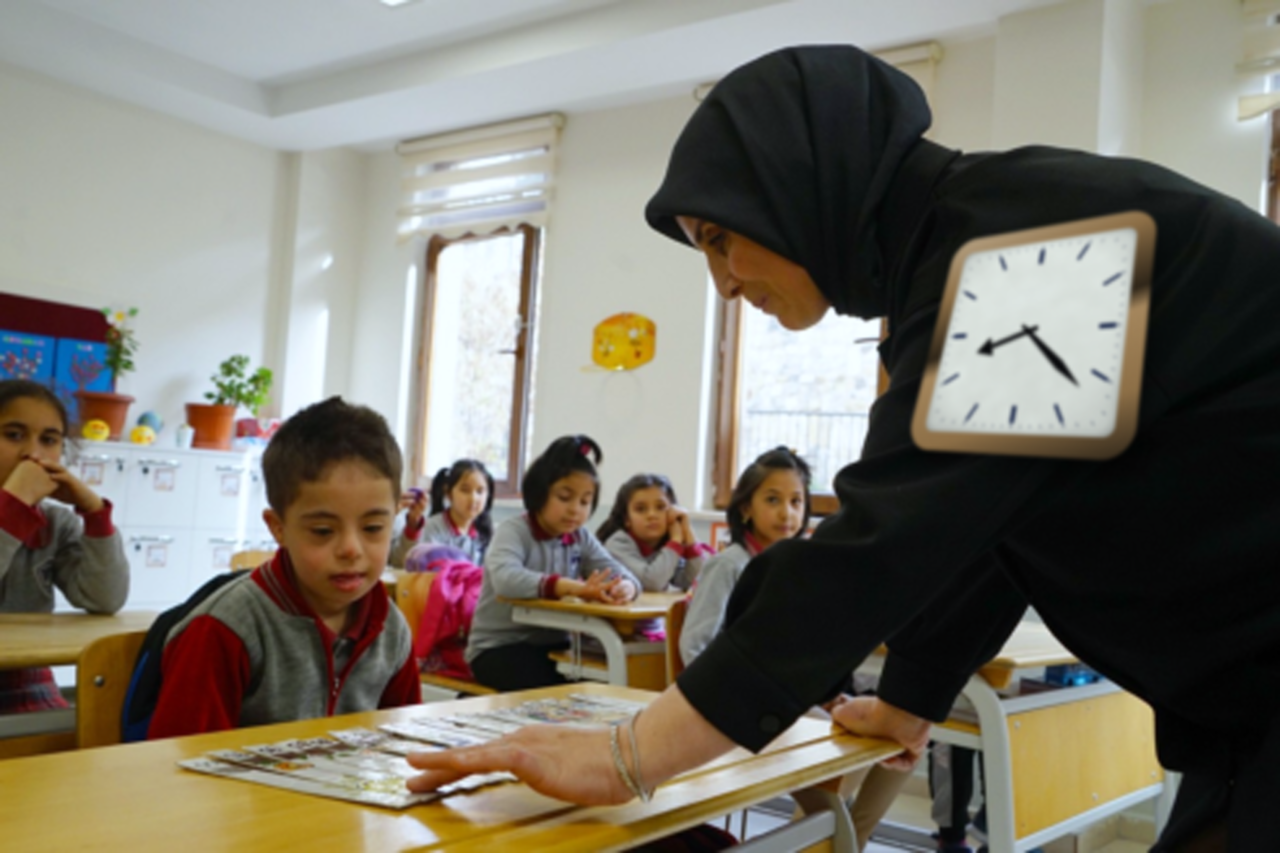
8:22
